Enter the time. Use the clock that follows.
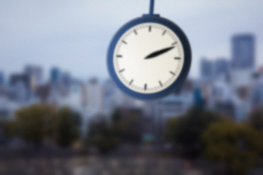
2:11
